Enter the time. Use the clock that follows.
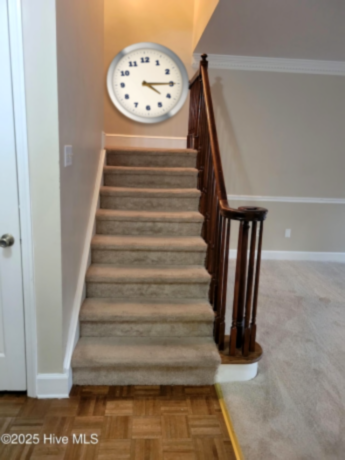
4:15
